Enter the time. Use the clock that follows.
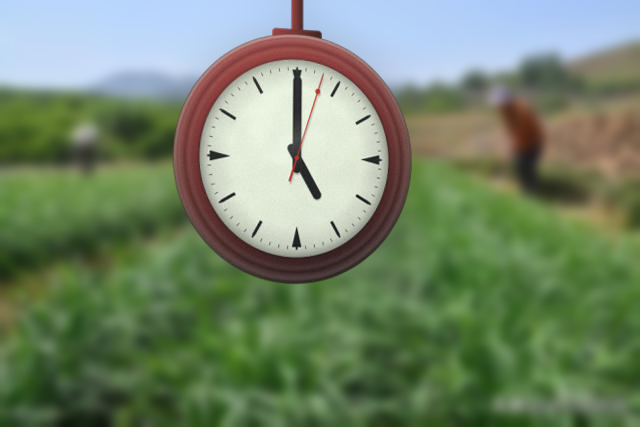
5:00:03
